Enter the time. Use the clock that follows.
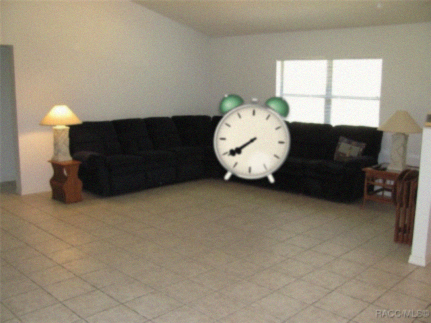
7:39
